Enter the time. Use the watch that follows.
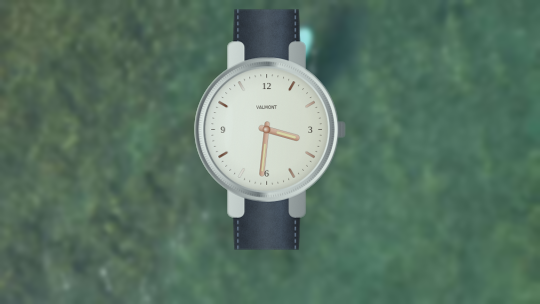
3:31
